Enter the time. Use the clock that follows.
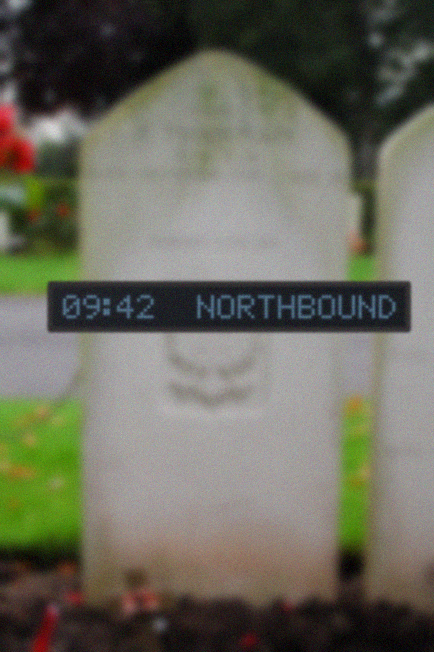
9:42
